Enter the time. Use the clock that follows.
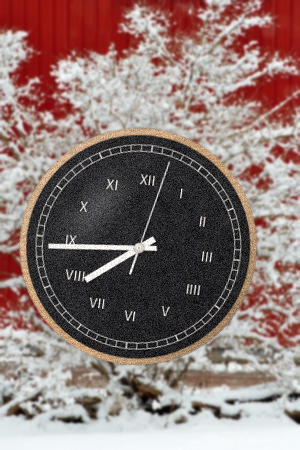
7:44:02
